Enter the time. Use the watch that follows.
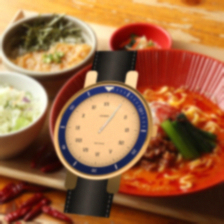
1:05
